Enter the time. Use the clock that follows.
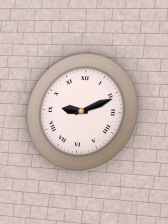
9:11
